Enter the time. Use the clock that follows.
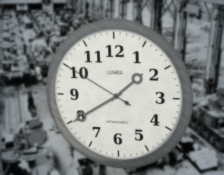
1:39:50
